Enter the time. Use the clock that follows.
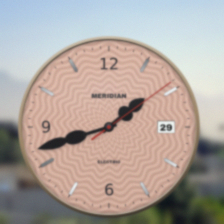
1:42:09
